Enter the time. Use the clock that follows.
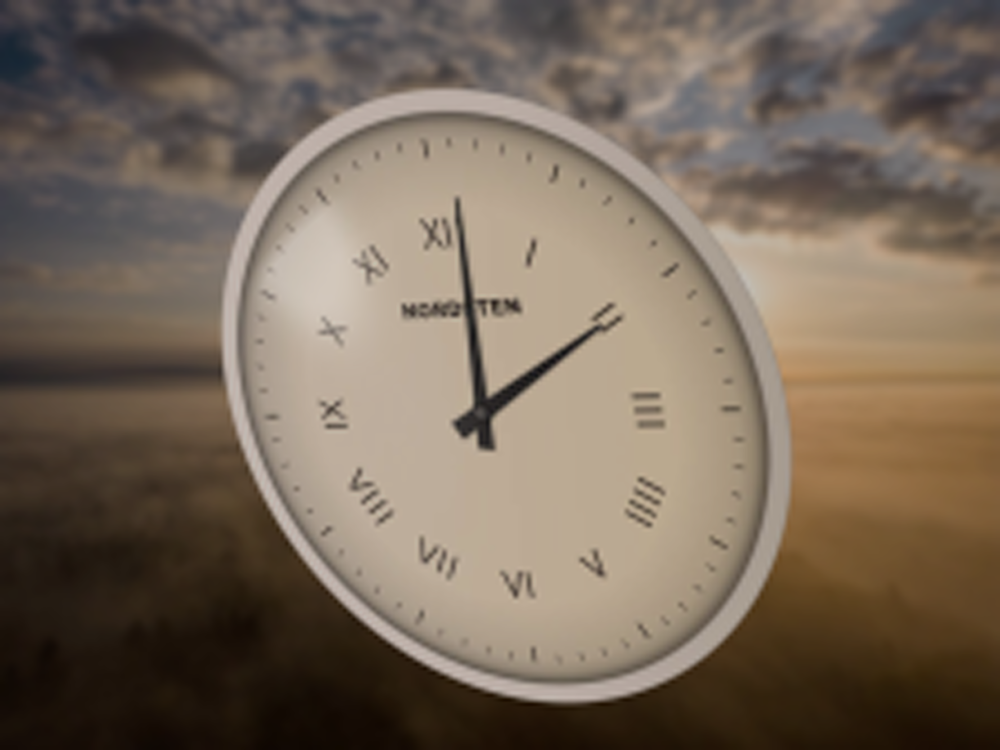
2:01
